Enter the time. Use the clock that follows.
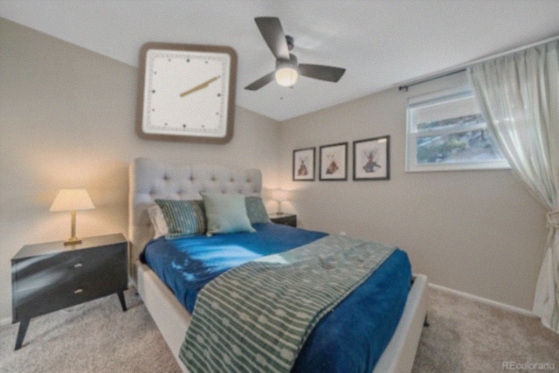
2:10
